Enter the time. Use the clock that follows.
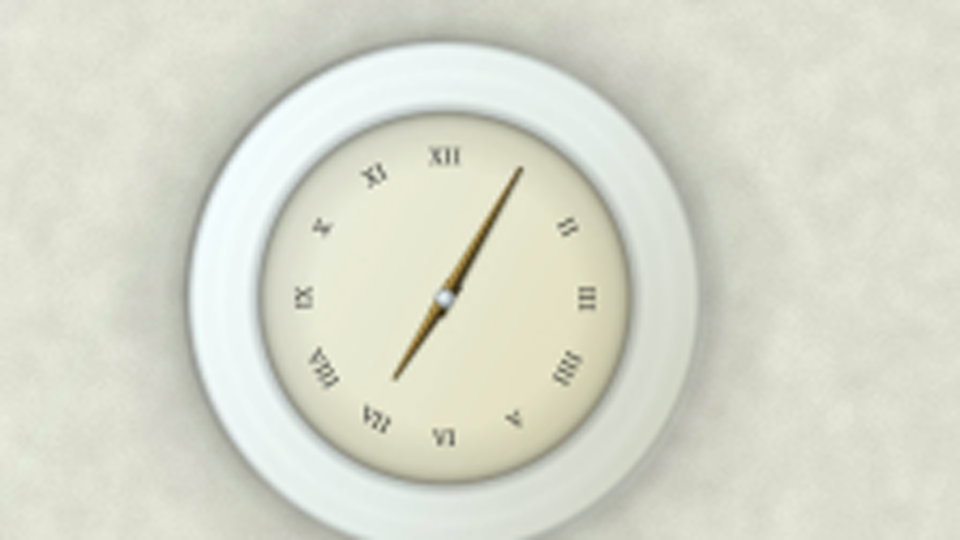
7:05
